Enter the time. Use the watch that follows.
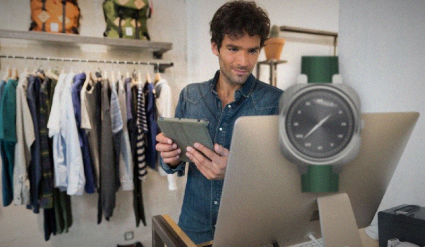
1:38
